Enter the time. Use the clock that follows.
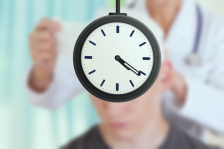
4:21
